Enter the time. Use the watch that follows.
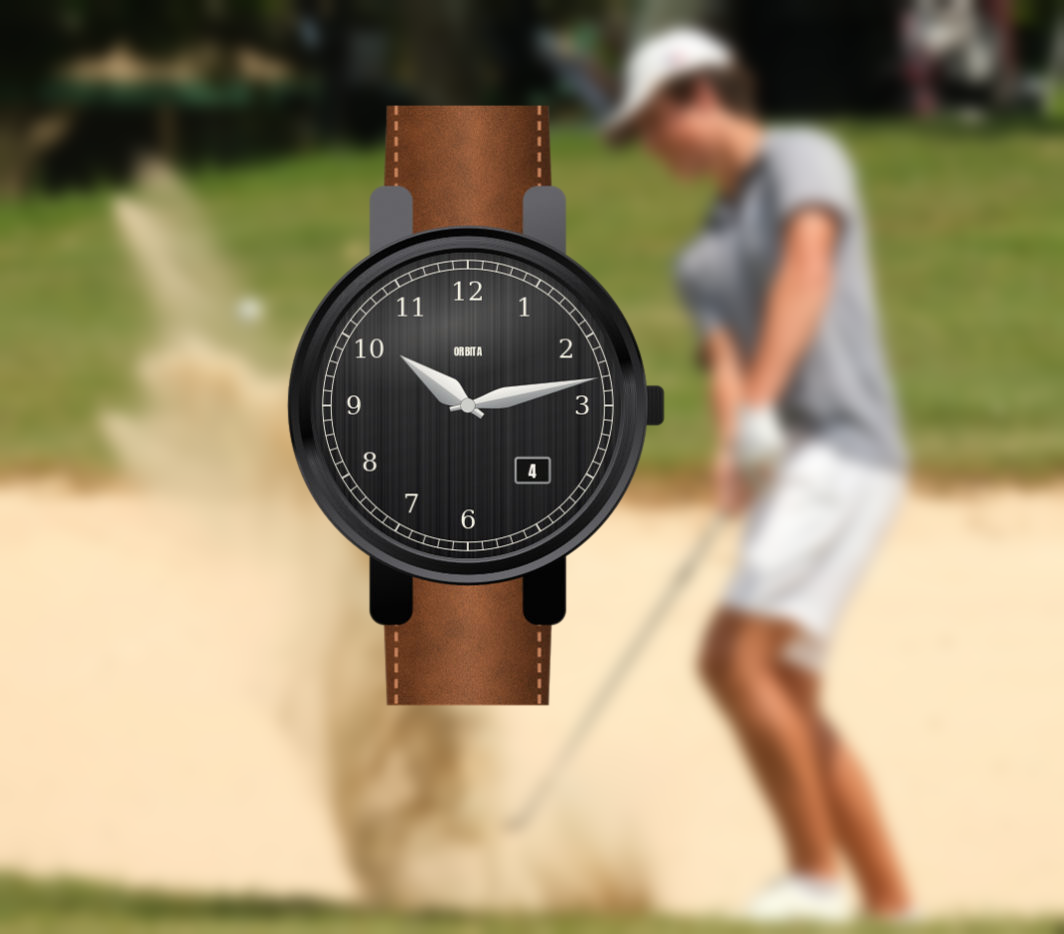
10:13
